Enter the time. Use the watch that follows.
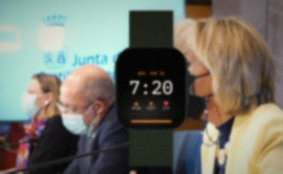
7:20
